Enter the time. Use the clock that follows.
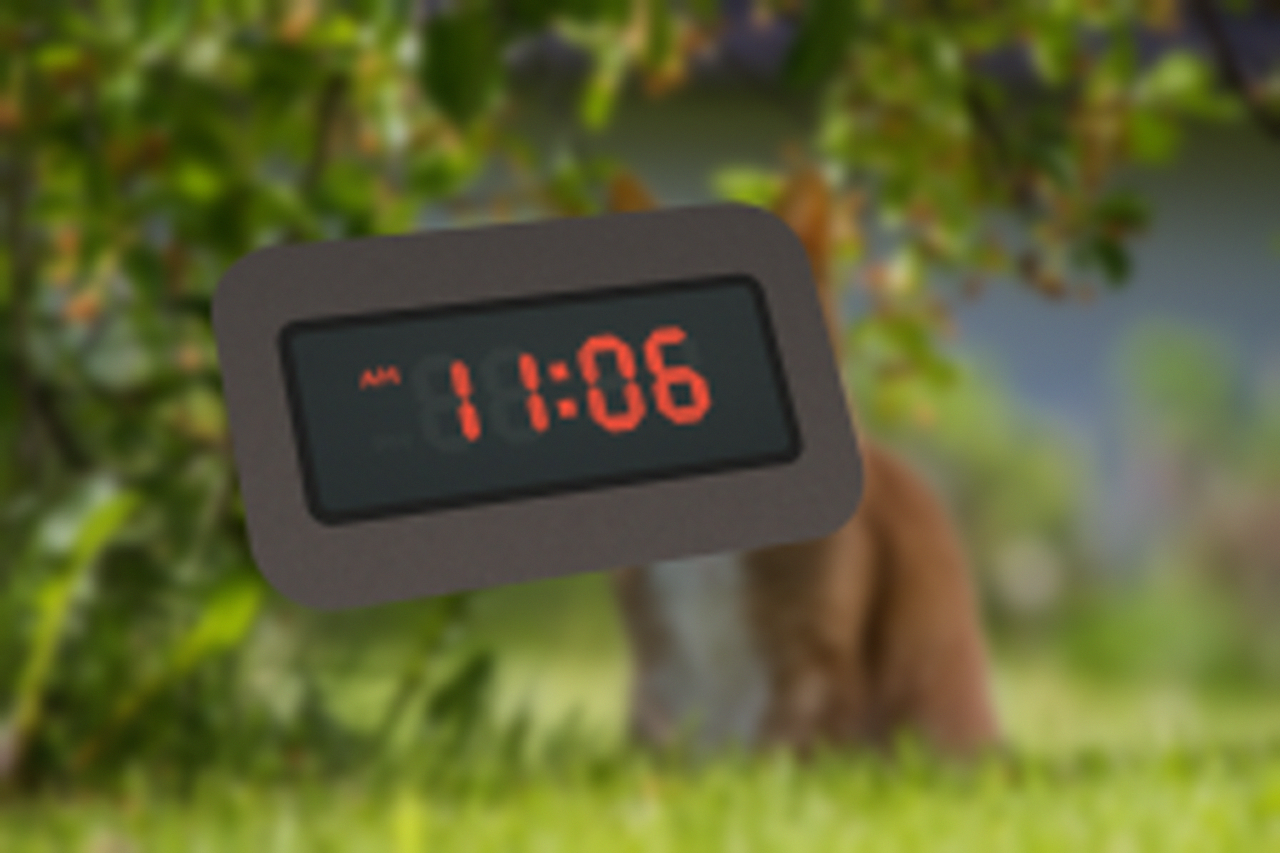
11:06
